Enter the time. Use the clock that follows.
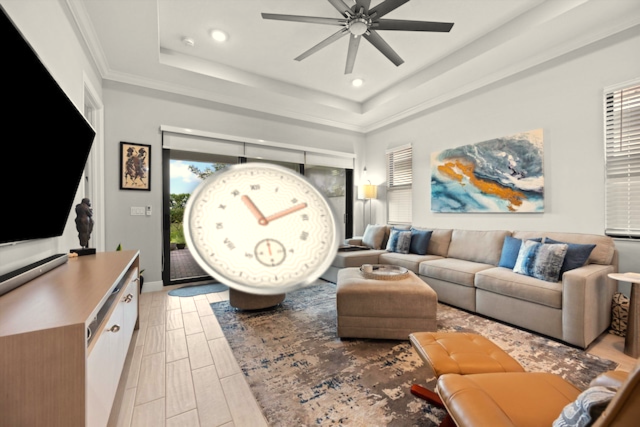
11:12
